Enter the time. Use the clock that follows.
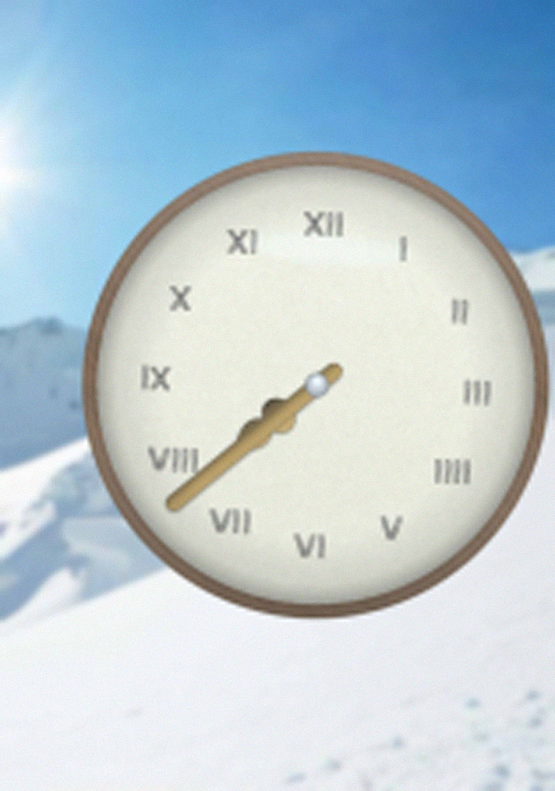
7:38
